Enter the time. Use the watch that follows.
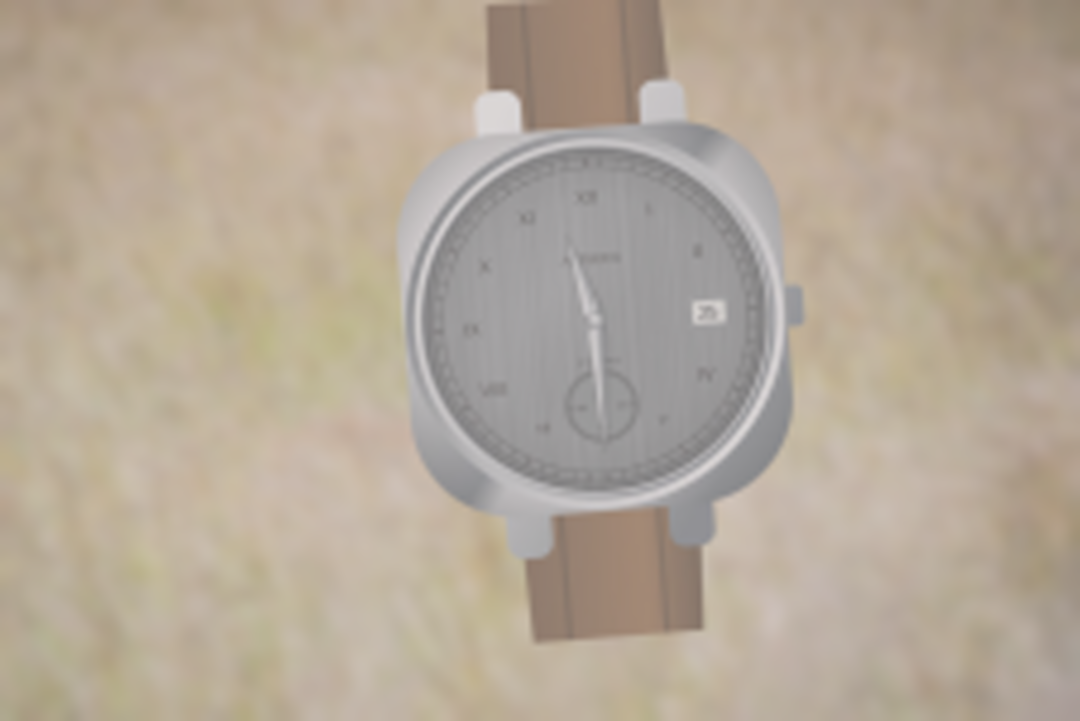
11:30
